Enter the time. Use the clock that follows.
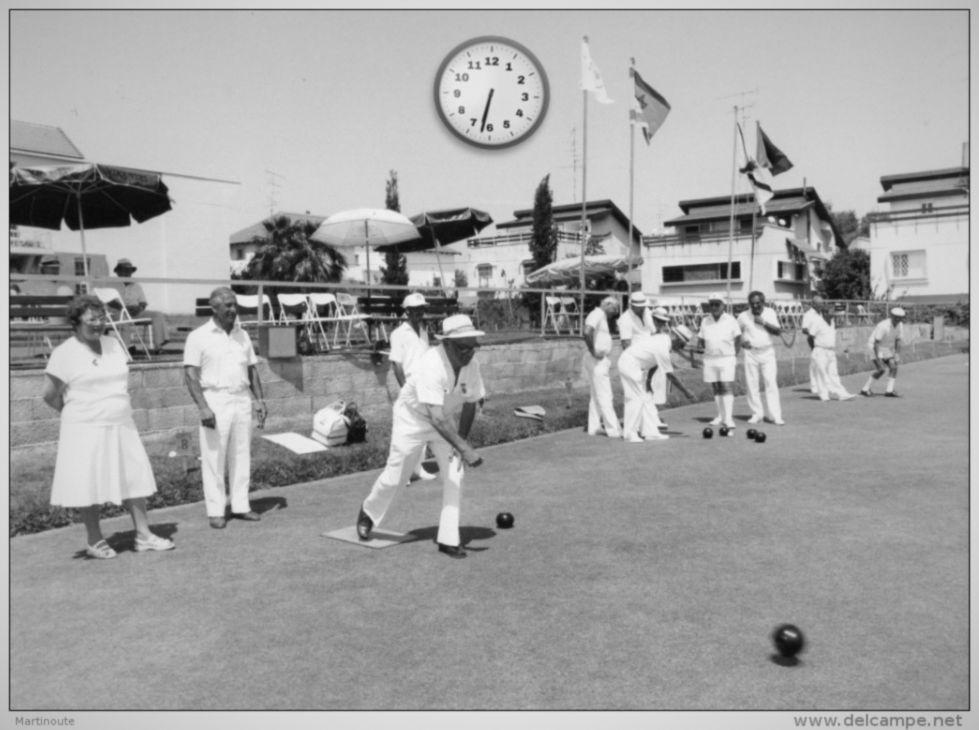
6:32
